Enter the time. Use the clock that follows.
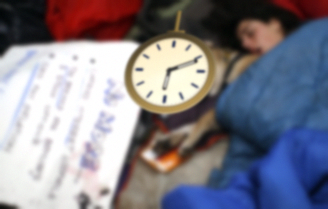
6:11
